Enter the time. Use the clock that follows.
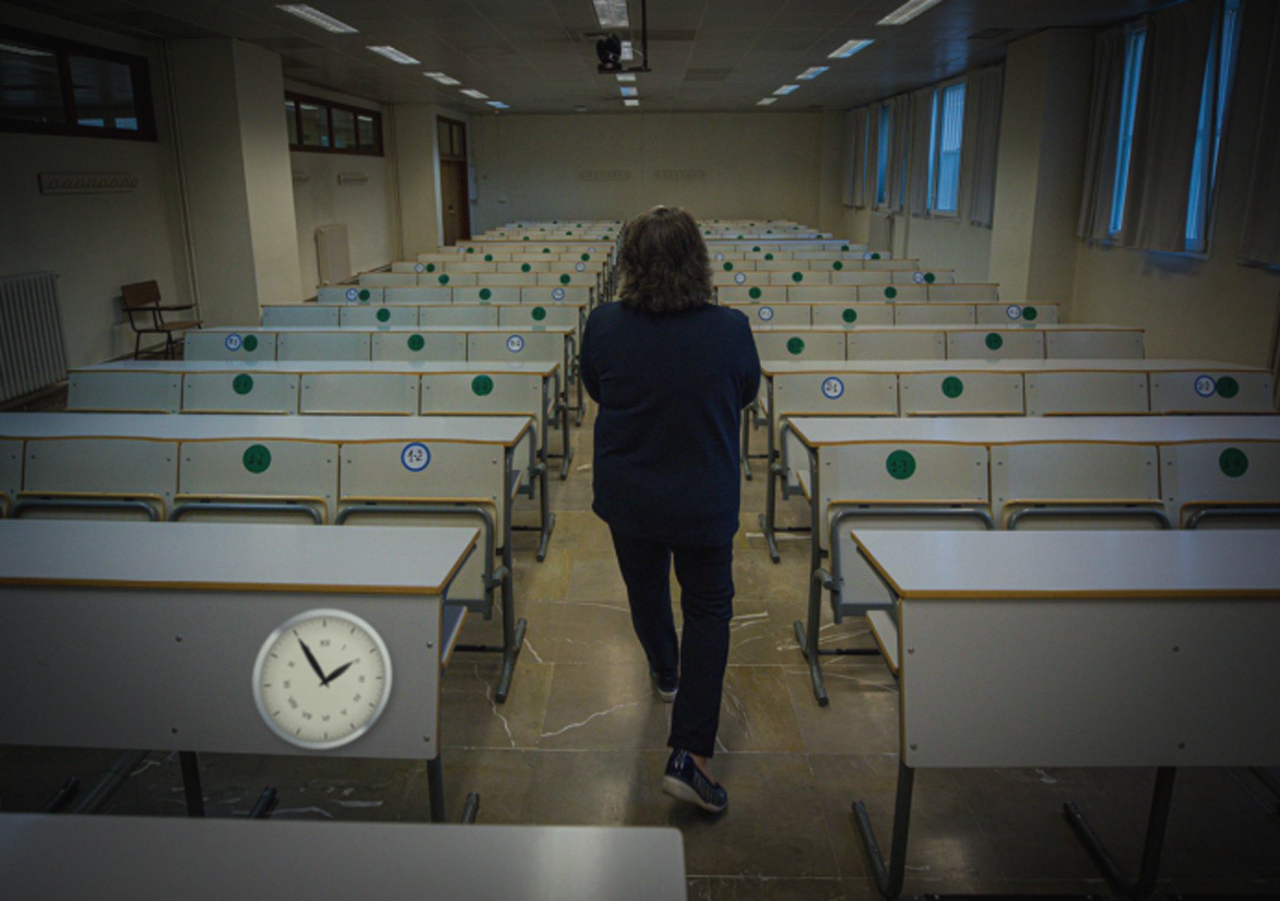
1:55
